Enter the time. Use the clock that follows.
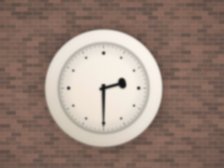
2:30
